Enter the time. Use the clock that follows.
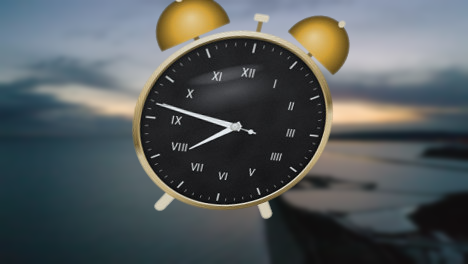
7:46:47
